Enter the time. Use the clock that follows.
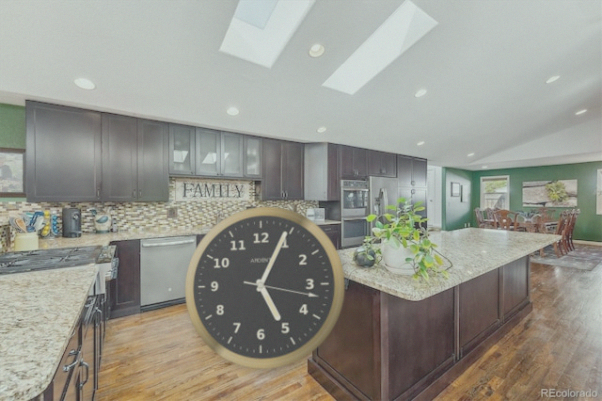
5:04:17
